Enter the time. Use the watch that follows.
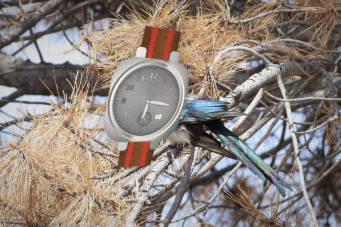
6:16
